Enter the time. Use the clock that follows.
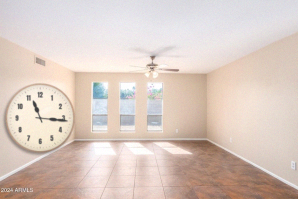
11:16
